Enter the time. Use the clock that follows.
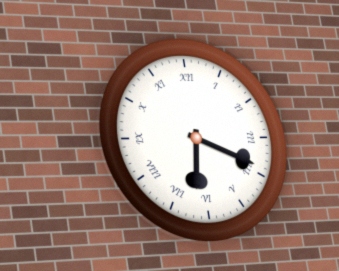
6:19
